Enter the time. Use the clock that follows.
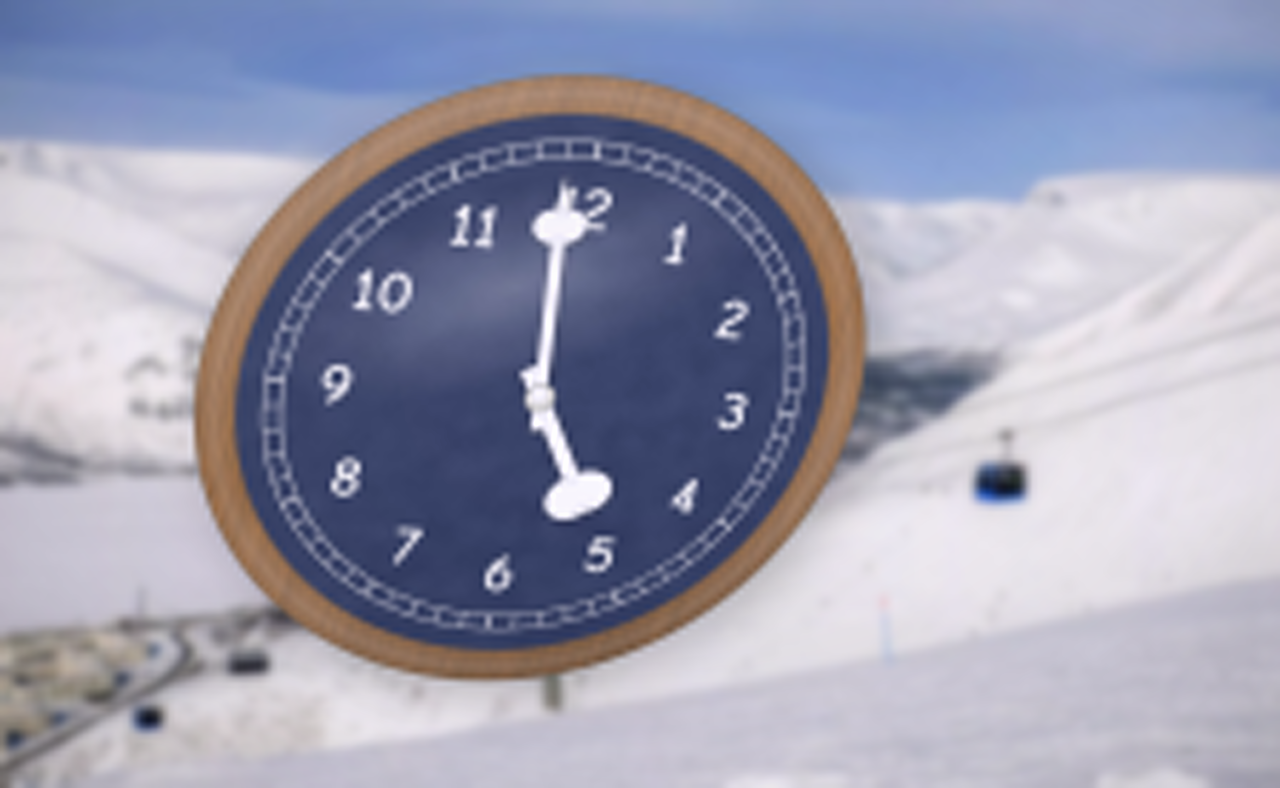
4:59
